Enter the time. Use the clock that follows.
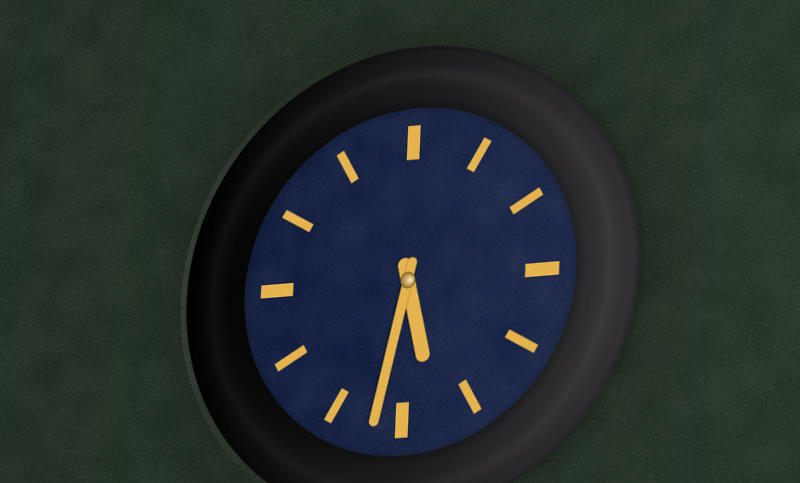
5:32
